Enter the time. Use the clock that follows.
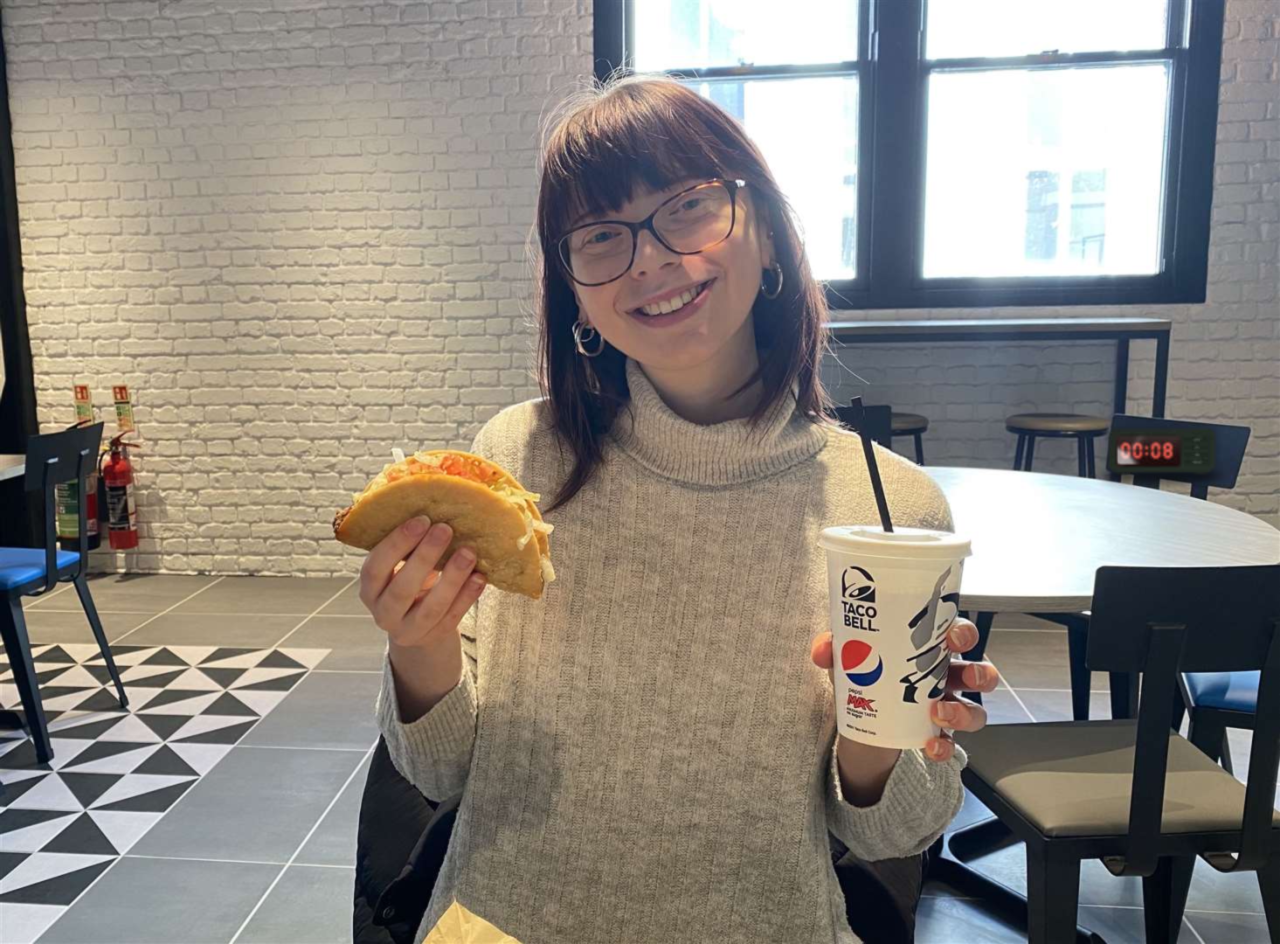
0:08
